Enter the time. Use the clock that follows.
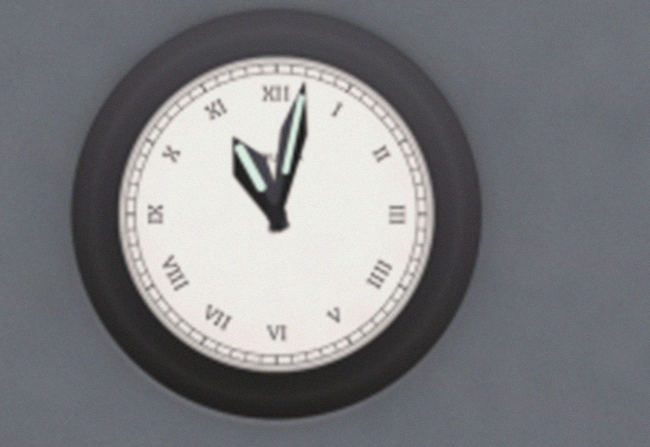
11:02
